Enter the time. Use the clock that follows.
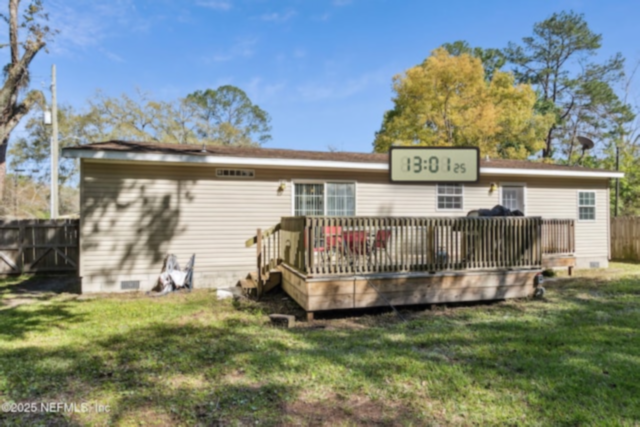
13:01
